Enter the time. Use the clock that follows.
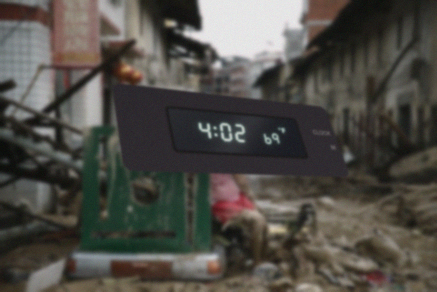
4:02
